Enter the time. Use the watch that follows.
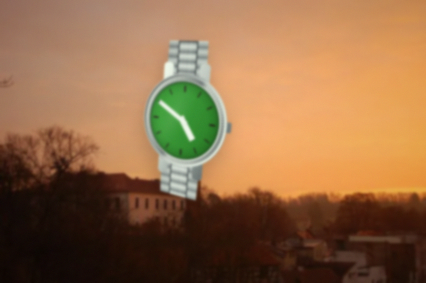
4:50
